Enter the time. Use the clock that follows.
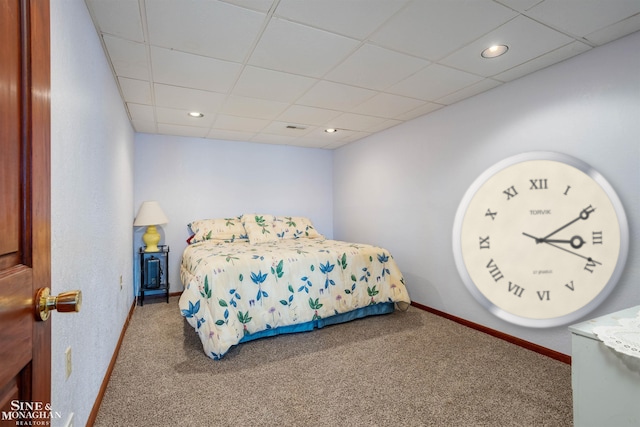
3:10:19
